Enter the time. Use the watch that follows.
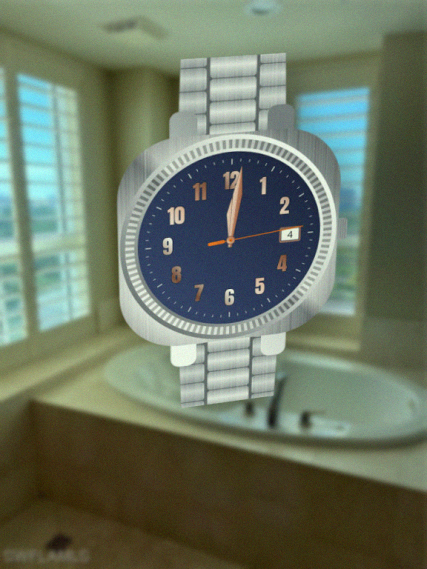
12:01:14
